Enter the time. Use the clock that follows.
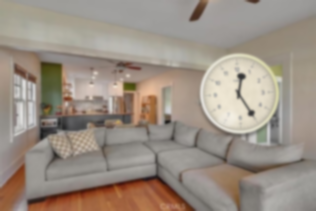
12:25
